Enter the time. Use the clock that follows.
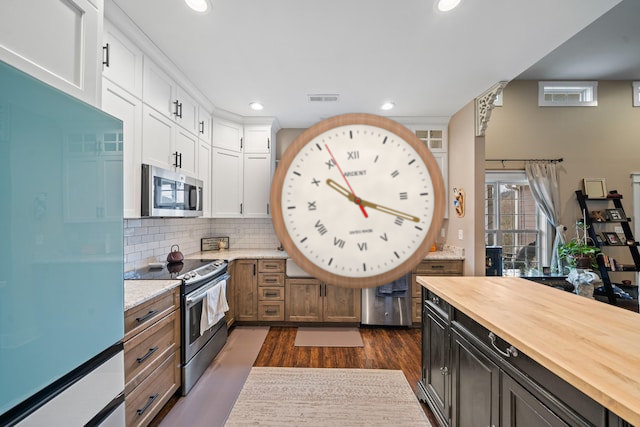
10:18:56
